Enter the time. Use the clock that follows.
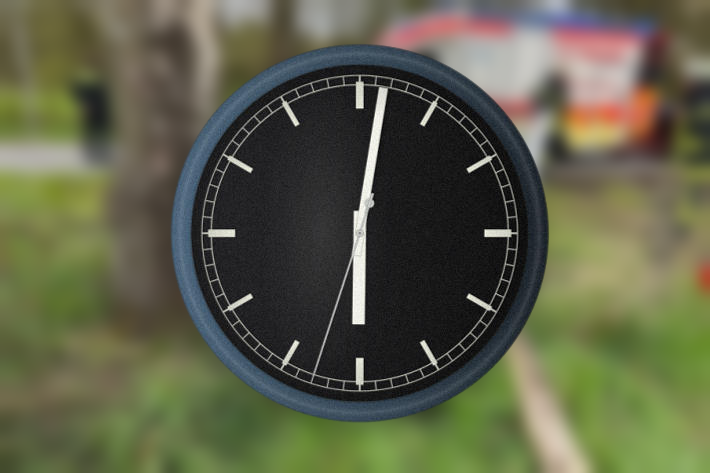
6:01:33
